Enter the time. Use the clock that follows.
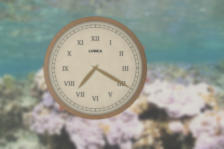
7:20
